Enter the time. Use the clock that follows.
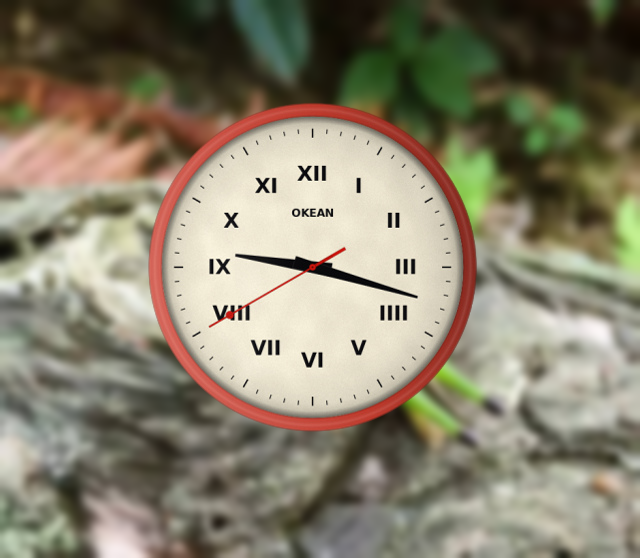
9:17:40
